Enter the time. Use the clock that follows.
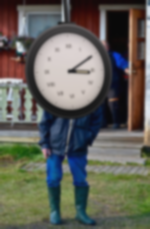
3:10
